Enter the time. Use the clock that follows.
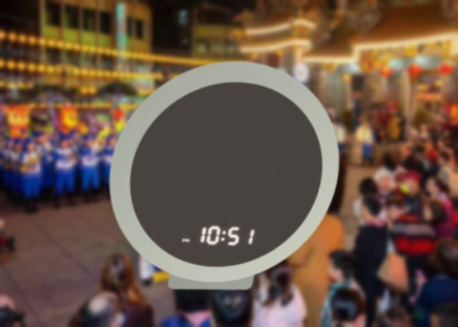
10:51
